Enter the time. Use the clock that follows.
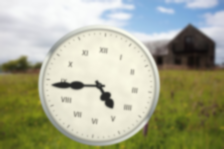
4:44
